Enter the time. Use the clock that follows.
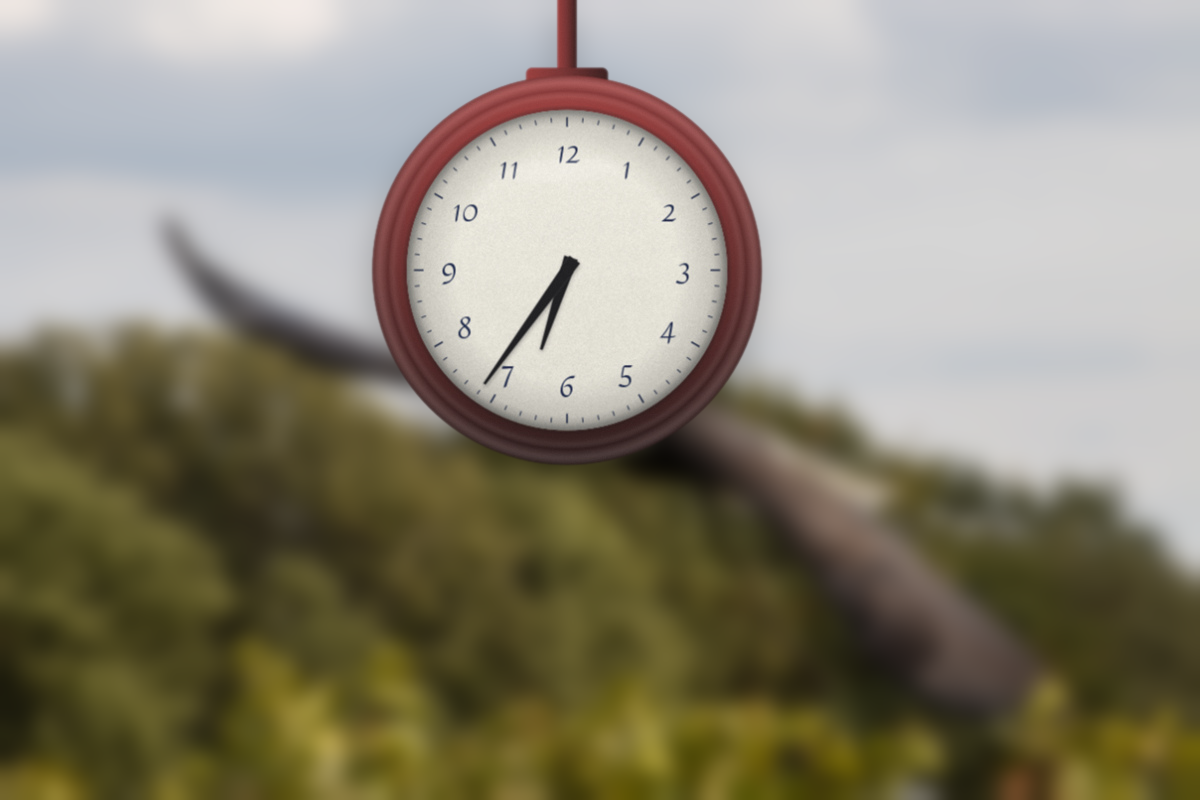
6:36
